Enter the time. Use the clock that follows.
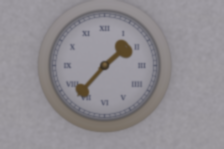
1:37
